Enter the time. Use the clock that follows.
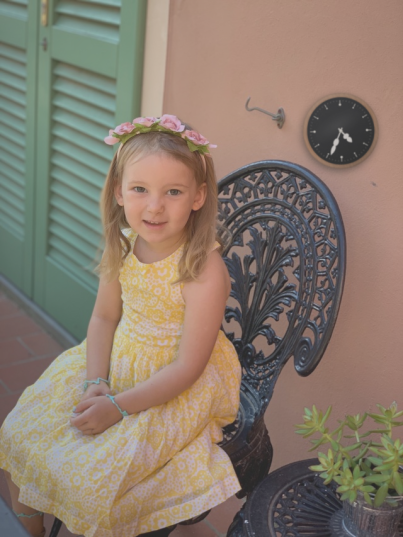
4:34
